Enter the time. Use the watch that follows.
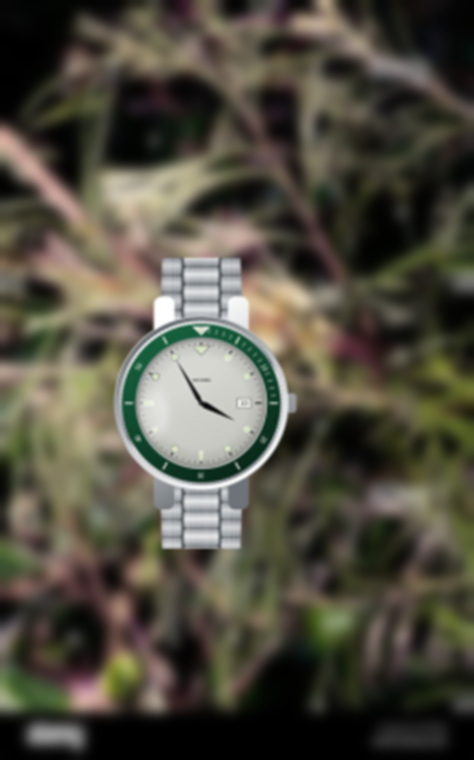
3:55
